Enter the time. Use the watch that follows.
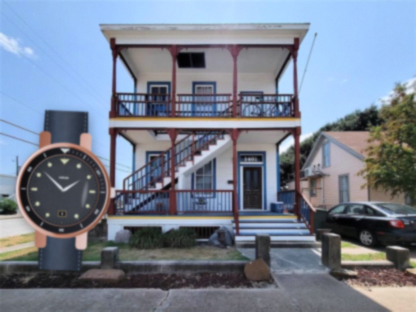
1:52
